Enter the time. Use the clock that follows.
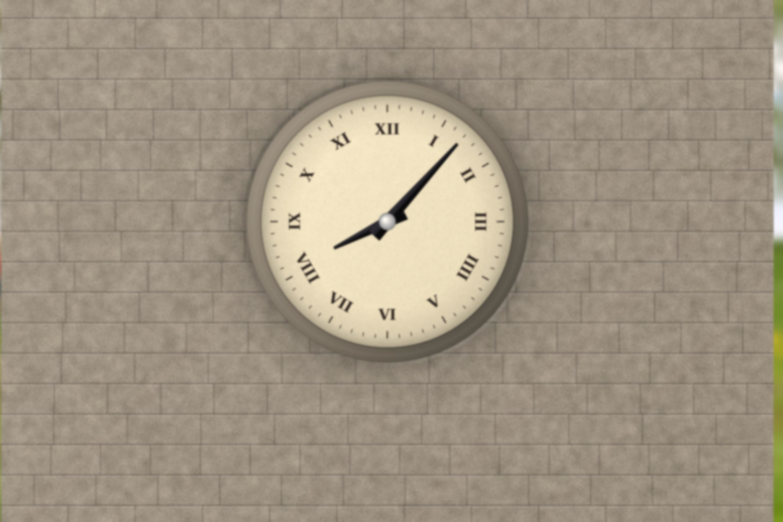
8:07
